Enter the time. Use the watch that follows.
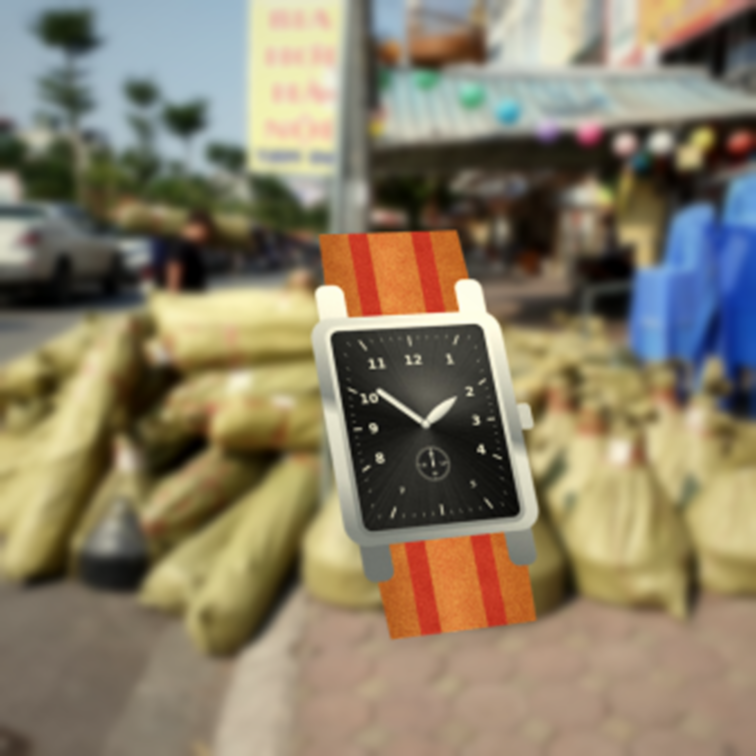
1:52
